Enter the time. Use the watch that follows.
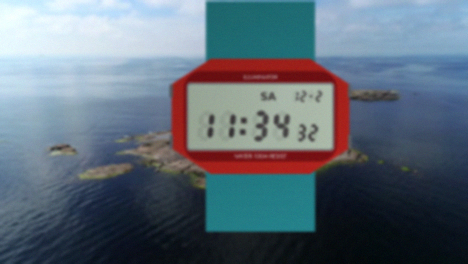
11:34:32
